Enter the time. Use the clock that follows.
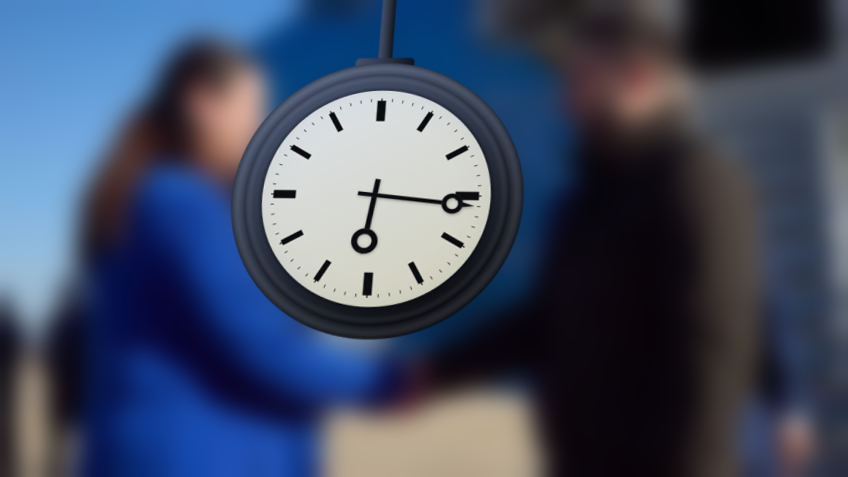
6:16
